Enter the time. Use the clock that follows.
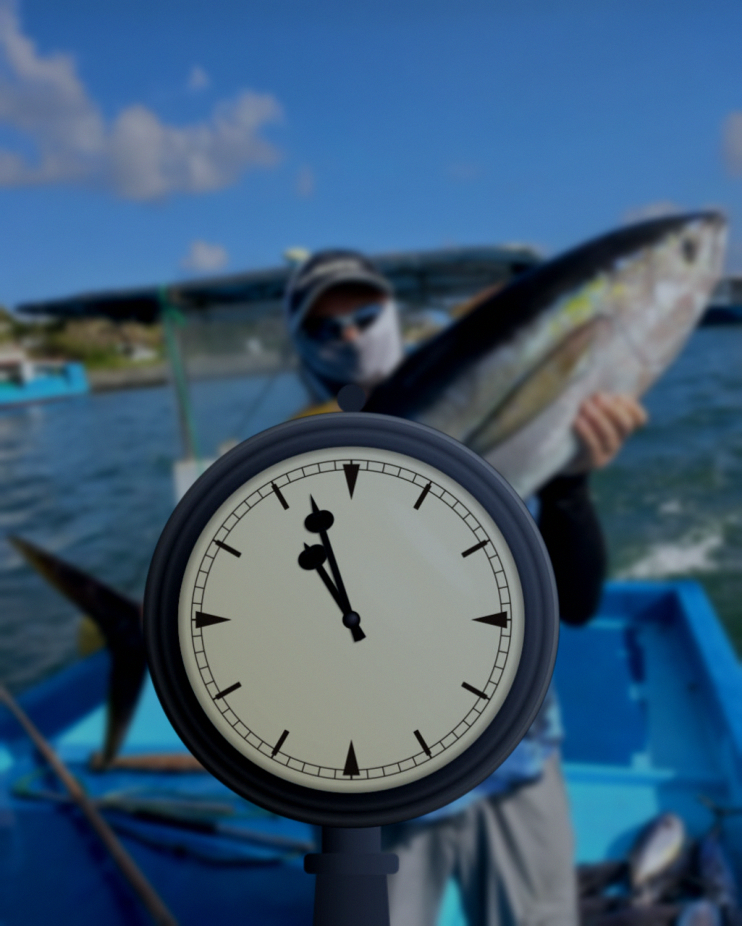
10:57
